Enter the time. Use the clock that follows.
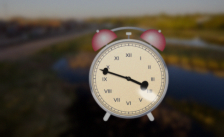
3:48
